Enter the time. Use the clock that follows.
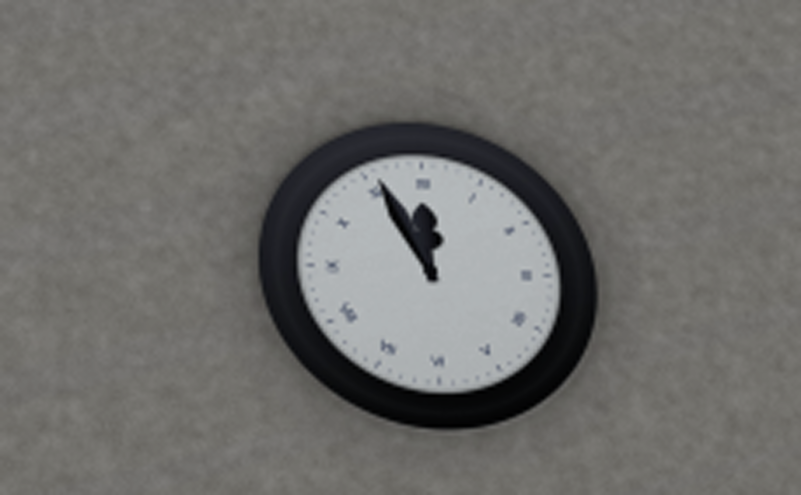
11:56
